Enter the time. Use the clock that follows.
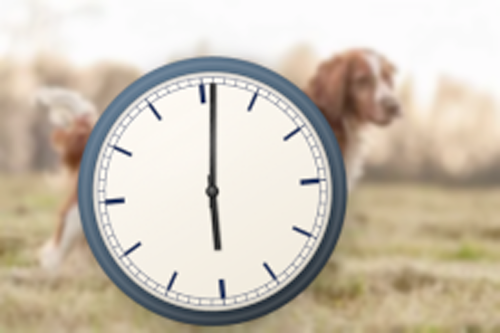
6:01
